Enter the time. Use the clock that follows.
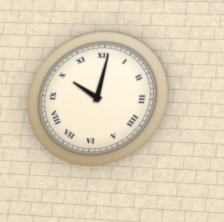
10:01
